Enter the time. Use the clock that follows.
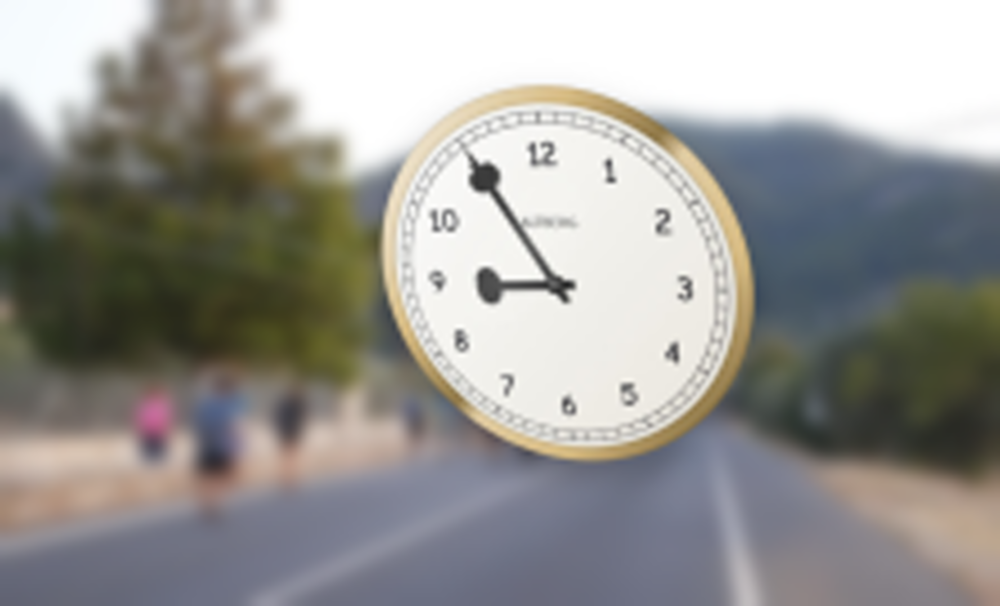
8:55
